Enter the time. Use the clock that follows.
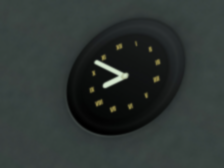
8:53
